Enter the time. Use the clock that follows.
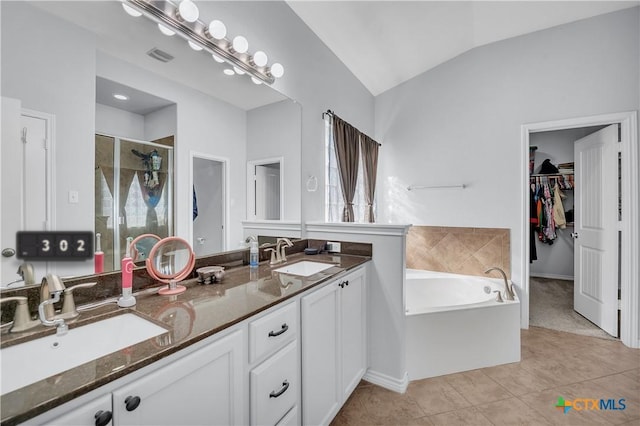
3:02
